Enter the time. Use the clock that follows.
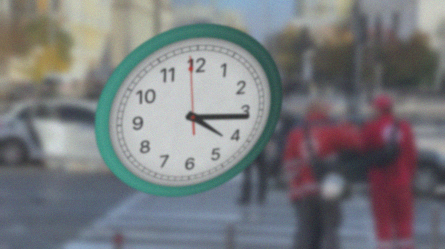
4:15:59
